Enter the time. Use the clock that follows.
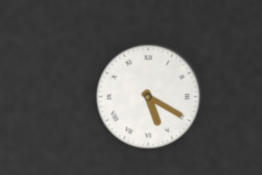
5:20
